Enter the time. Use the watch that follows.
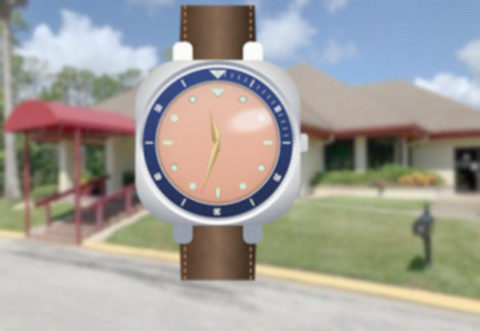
11:33
